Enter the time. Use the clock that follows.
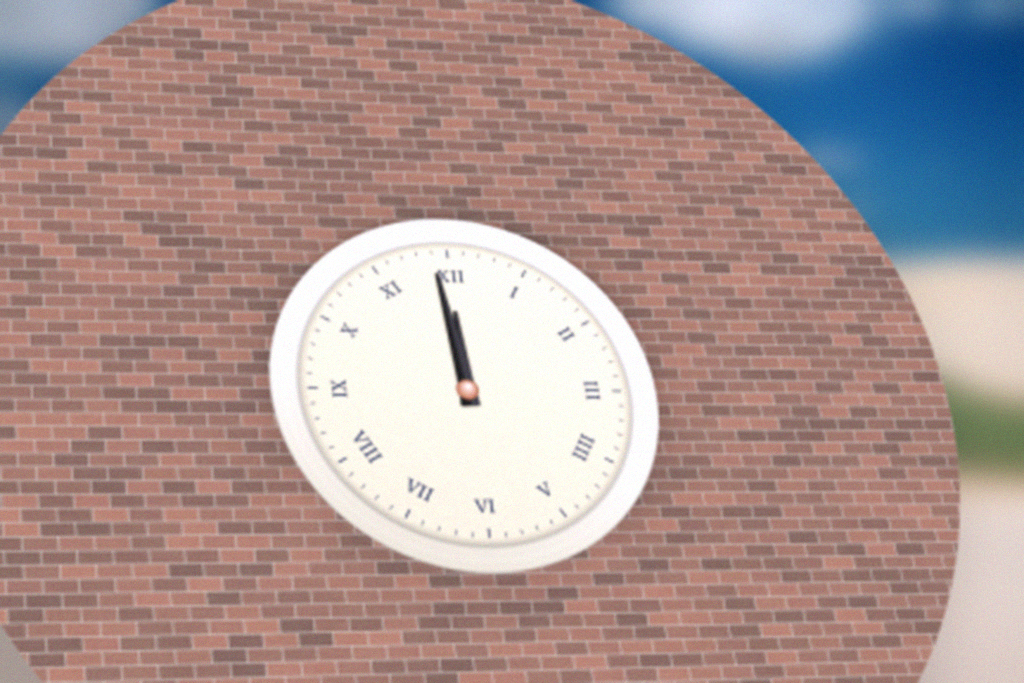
11:59
